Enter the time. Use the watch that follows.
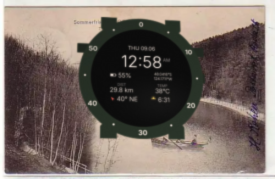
12:58
